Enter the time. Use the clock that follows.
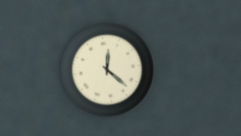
12:23
